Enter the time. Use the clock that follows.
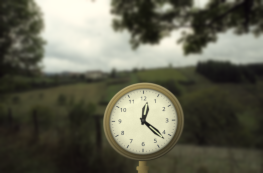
12:22
